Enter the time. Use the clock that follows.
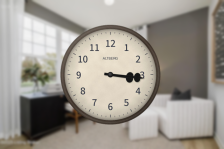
3:16
